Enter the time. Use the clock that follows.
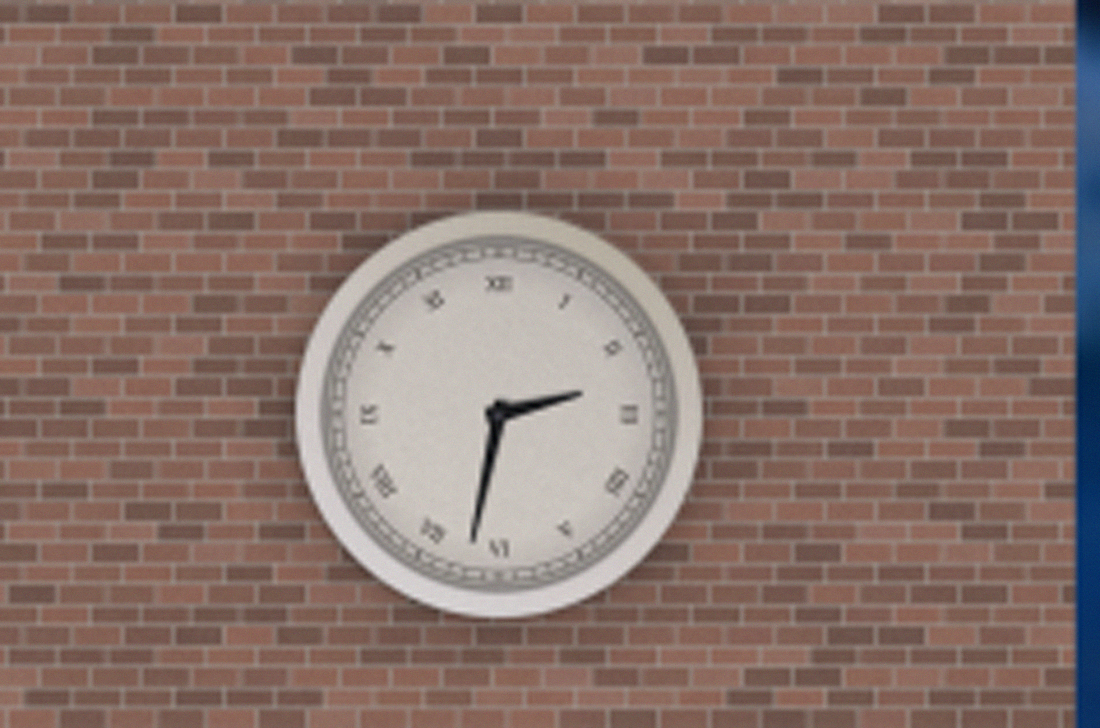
2:32
